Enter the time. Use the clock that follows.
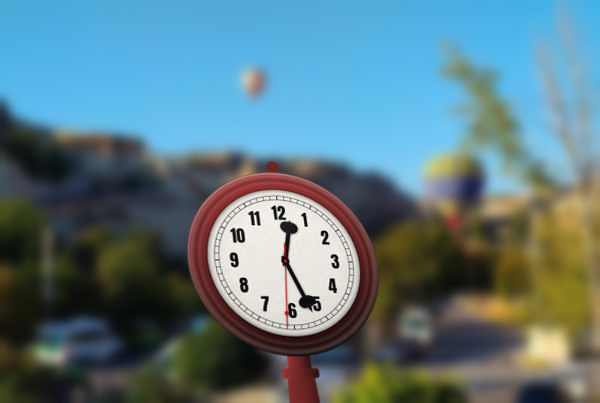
12:26:31
